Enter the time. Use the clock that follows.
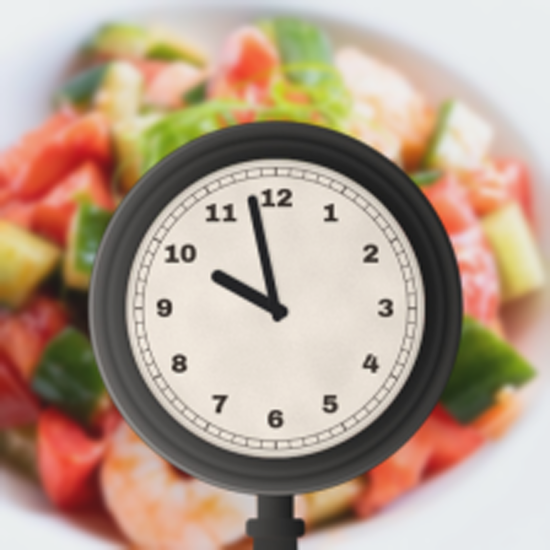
9:58
